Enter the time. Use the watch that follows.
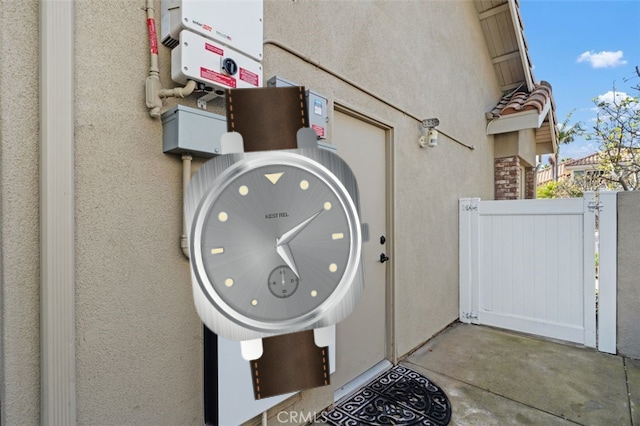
5:10
